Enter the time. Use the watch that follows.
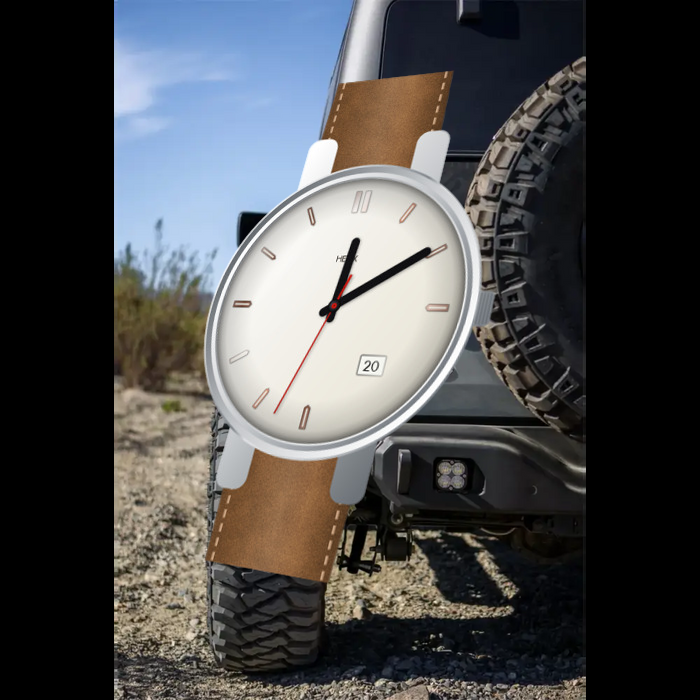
12:09:33
